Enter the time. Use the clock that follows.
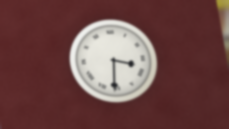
3:31
